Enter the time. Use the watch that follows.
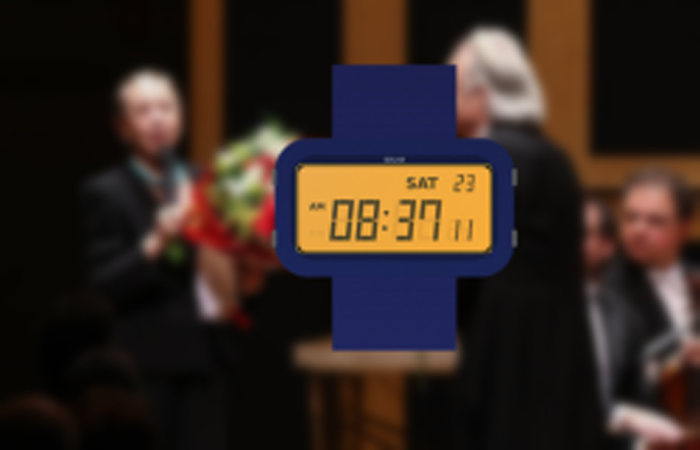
8:37:11
